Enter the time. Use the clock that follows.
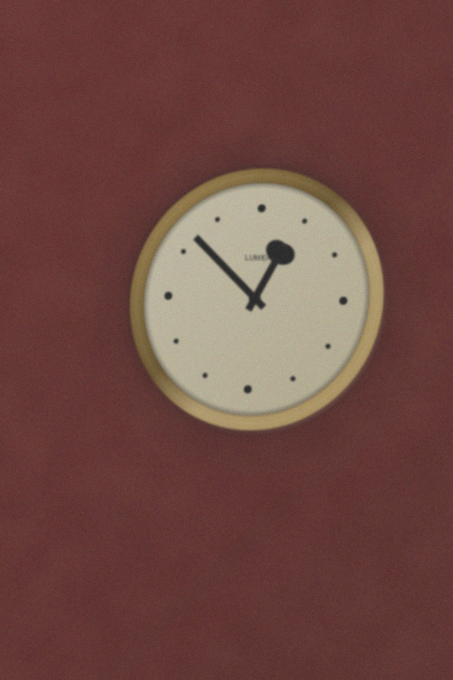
12:52
